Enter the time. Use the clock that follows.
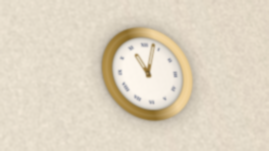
11:03
